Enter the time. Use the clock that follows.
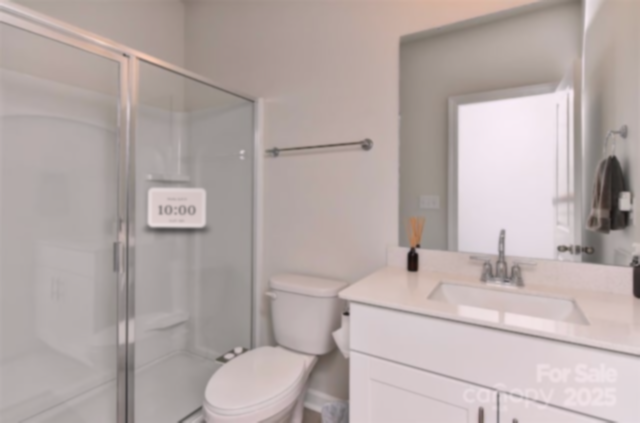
10:00
